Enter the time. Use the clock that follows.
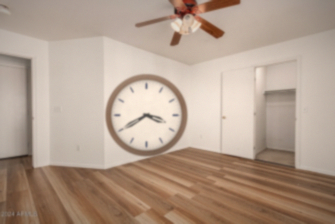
3:40
